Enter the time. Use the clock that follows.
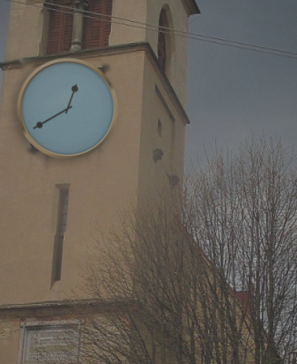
12:40
